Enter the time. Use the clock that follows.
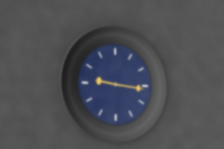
9:16
